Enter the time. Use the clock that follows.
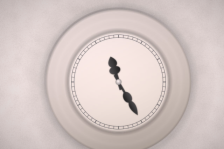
11:25
